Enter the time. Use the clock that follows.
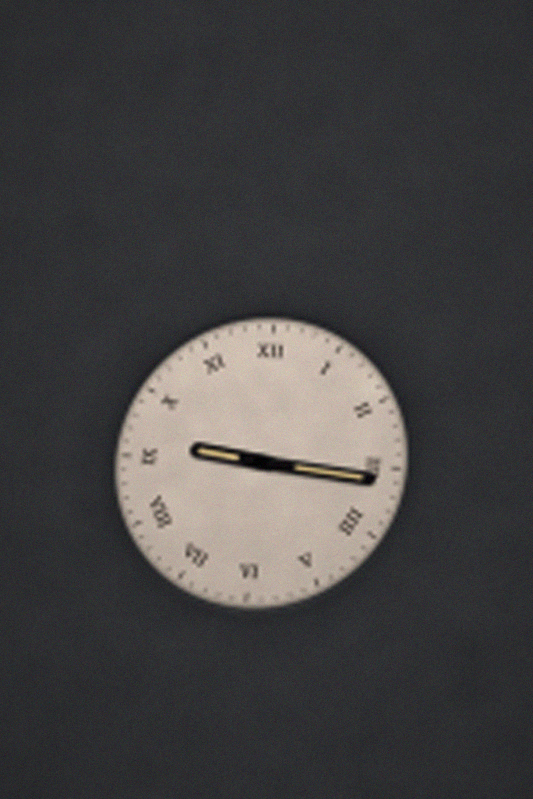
9:16
